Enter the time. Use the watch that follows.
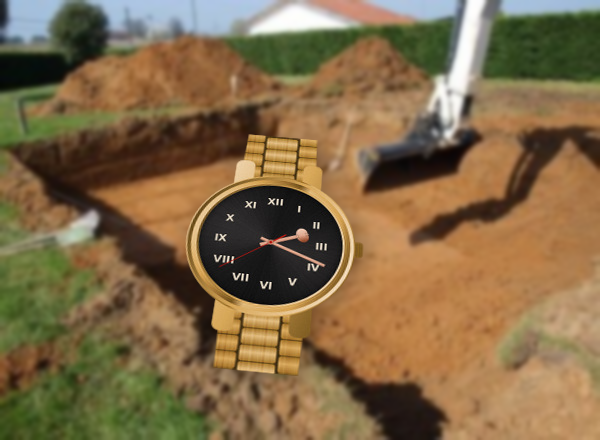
2:18:39
